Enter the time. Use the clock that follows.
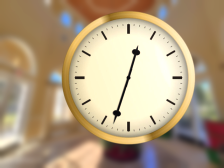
12:33
